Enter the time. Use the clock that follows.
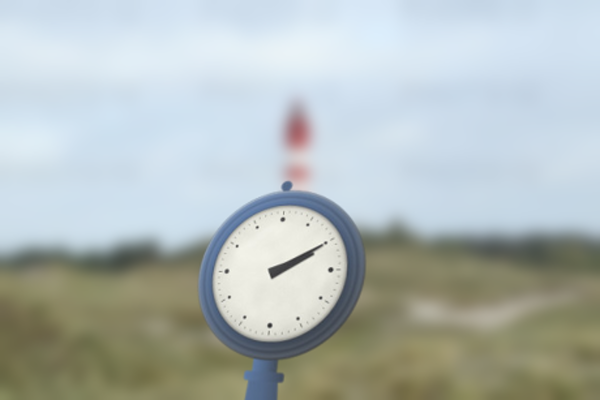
2:10
